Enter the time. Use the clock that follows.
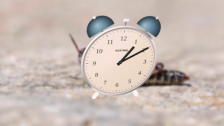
1:10
